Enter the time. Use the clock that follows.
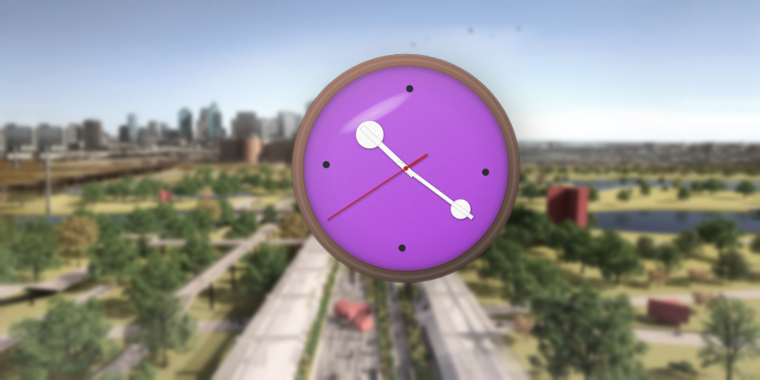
10:20:39
